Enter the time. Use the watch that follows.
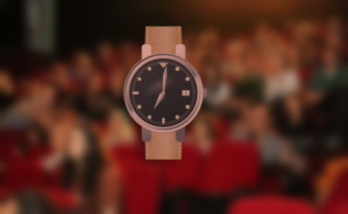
7:01
